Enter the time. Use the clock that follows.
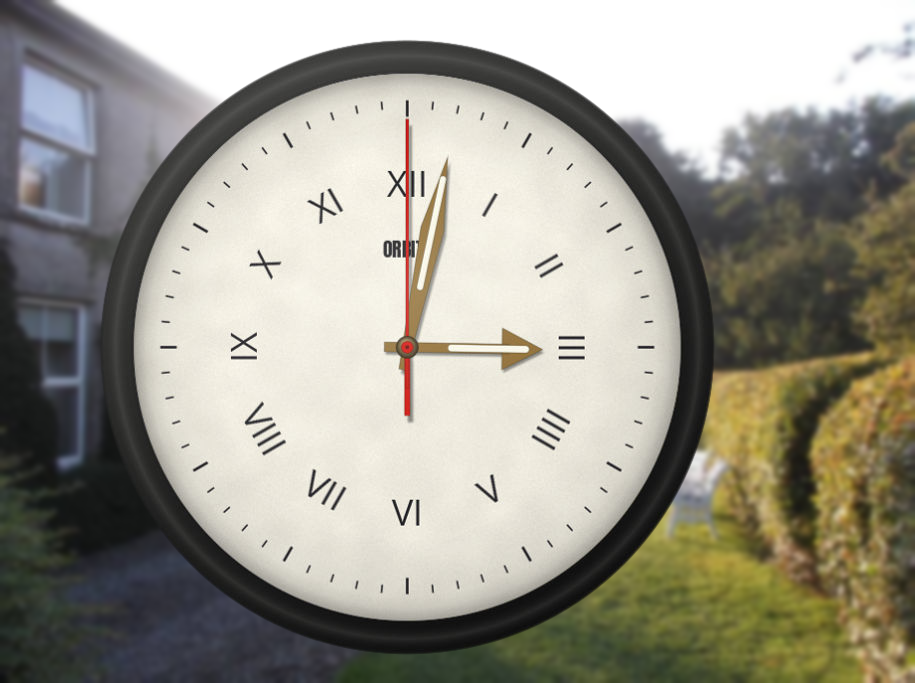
3:02:00
